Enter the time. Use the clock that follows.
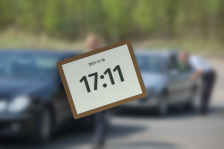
17:11
